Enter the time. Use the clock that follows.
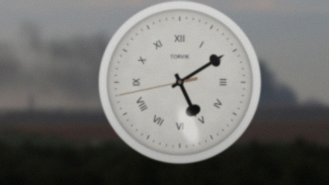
5:09:43
